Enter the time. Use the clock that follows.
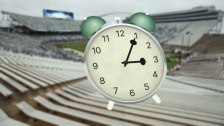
3:05
